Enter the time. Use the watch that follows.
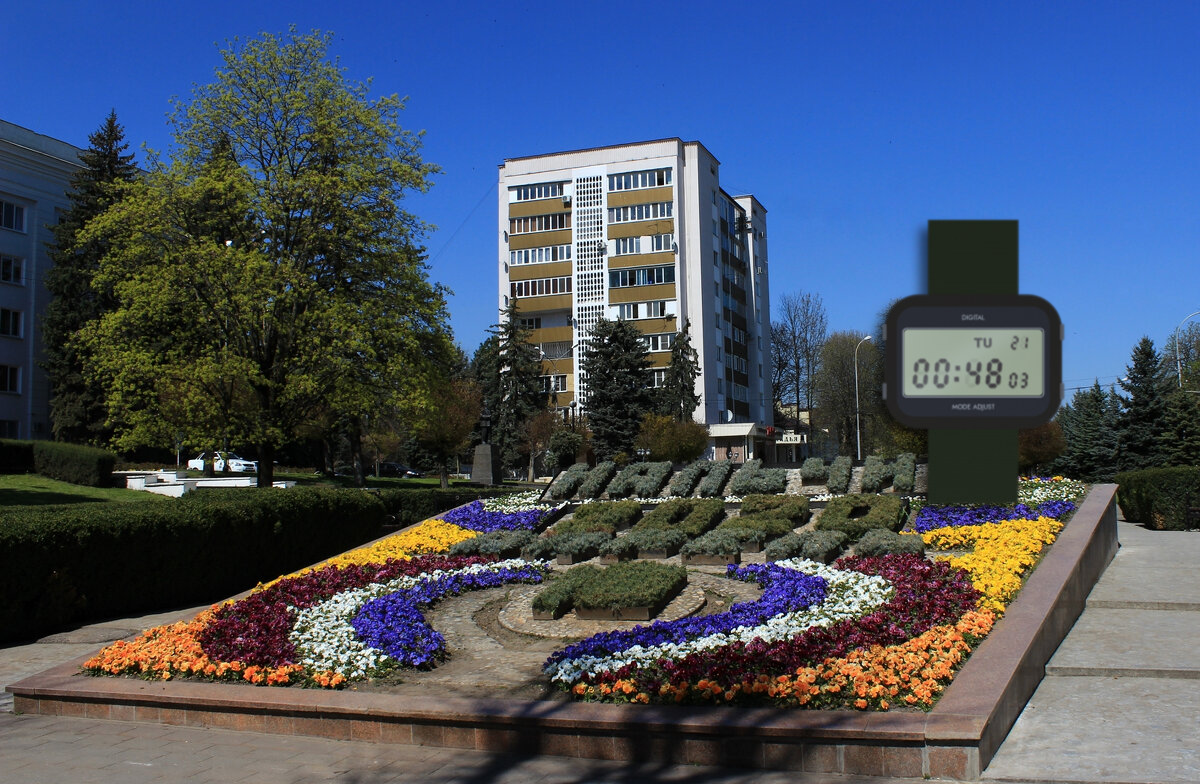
0:48:03
